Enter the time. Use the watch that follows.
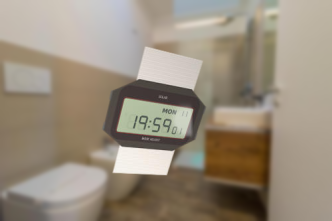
19:59:01
